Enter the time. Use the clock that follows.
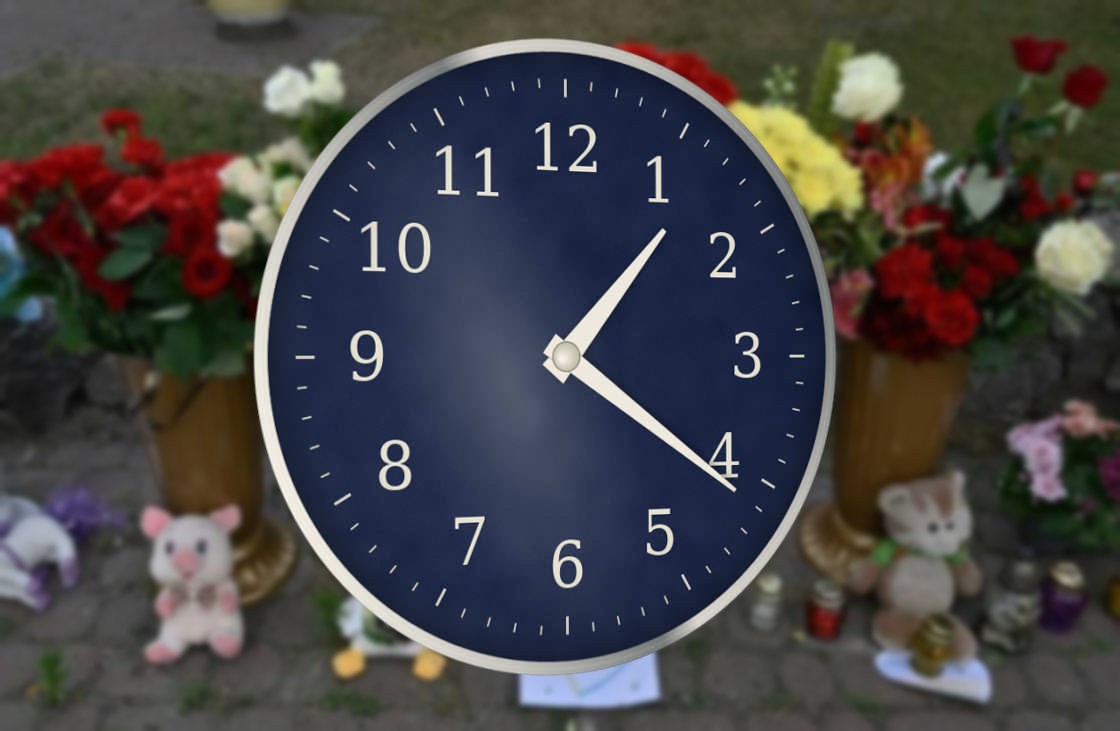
1:21
